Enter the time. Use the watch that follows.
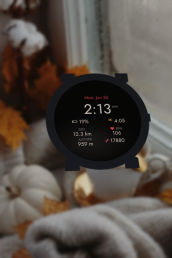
2:13
